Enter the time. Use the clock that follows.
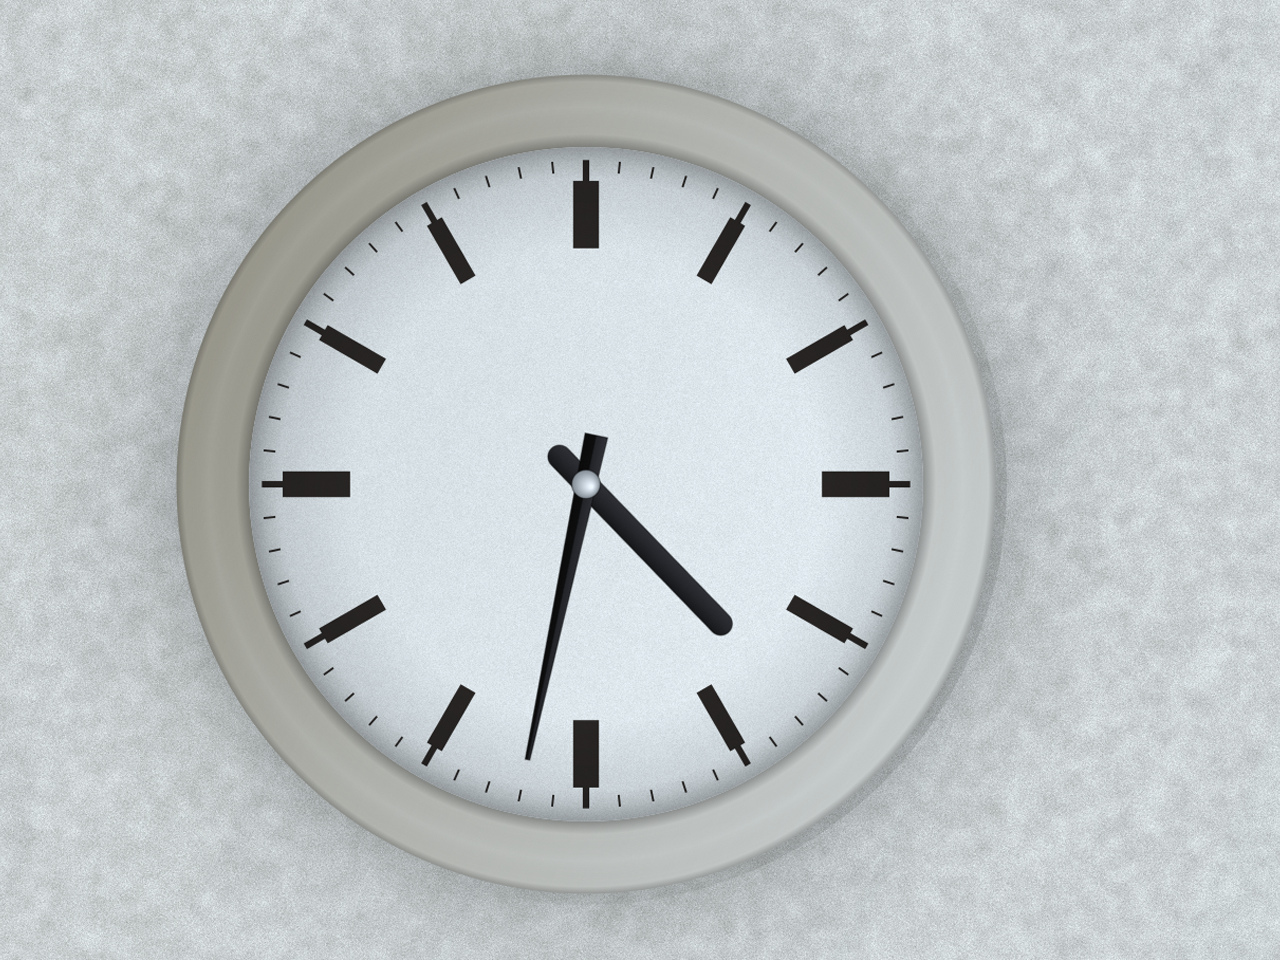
4:32
